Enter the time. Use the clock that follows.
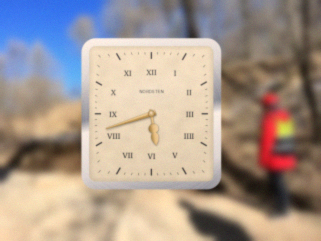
5:42
